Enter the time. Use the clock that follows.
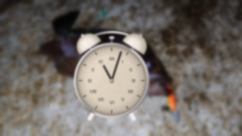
11:03
